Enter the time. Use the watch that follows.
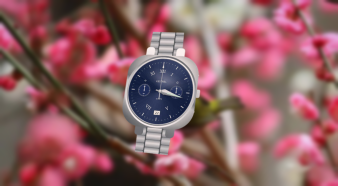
3:17
